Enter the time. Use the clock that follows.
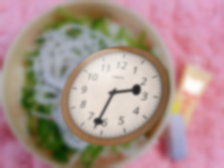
2:32
